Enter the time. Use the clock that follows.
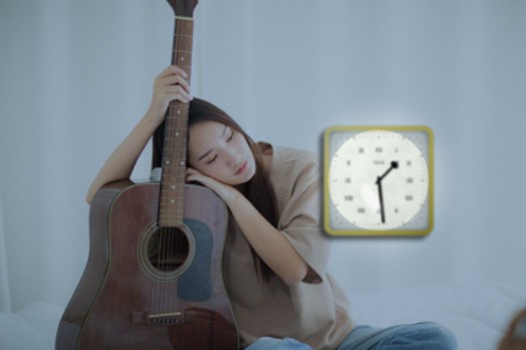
1:29
